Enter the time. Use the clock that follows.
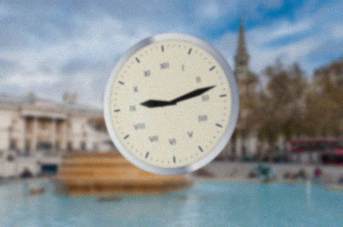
9:13
